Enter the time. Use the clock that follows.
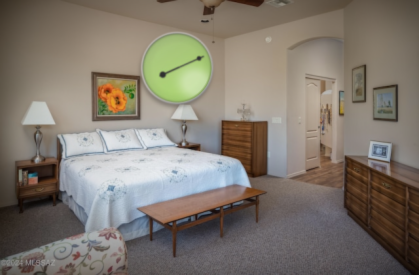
8:11
